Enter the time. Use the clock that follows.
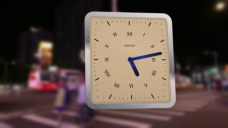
5:13
